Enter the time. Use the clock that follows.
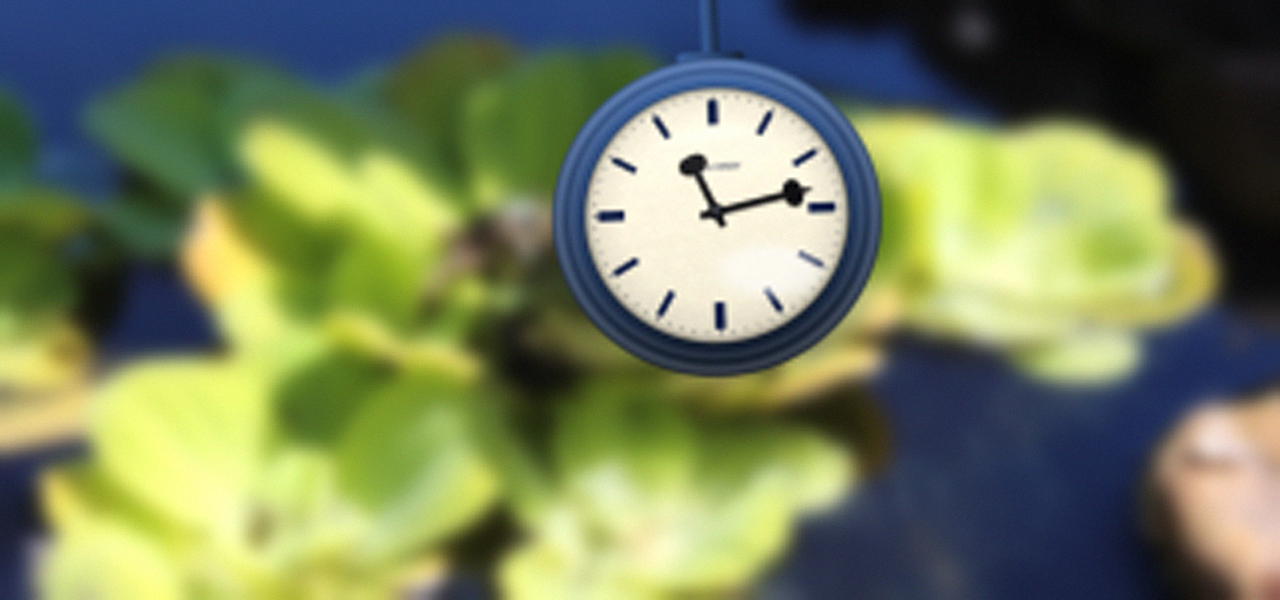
11:13
